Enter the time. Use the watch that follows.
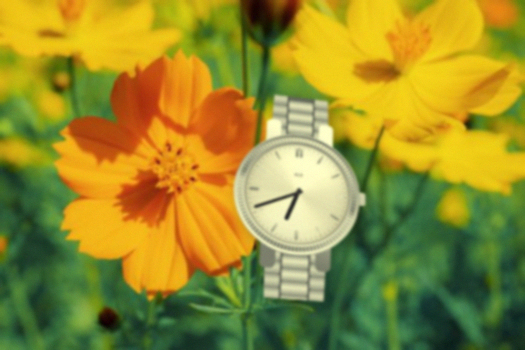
6:41
